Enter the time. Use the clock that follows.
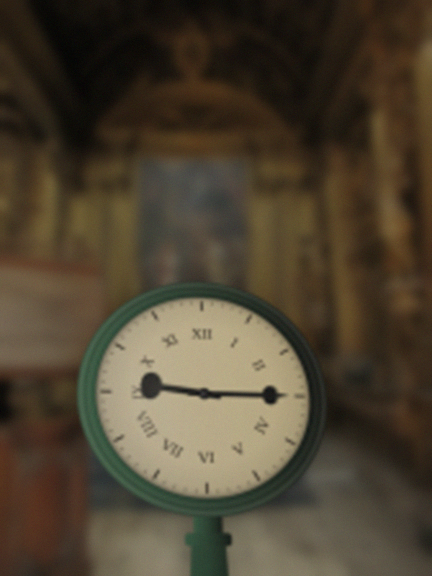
9:15
